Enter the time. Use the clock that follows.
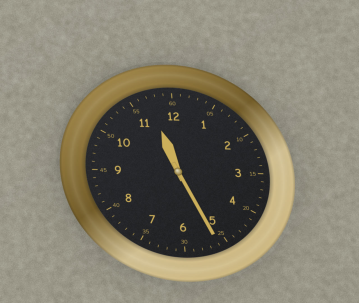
11:26
